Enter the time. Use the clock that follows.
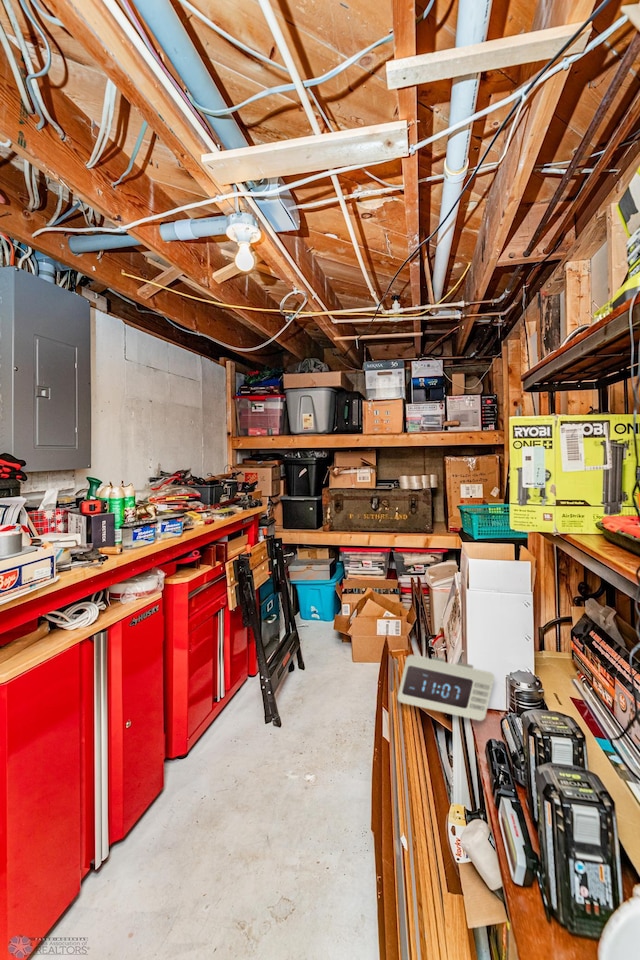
11:07
